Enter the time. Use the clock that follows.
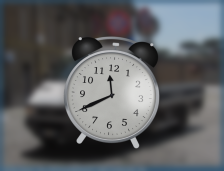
11:40
